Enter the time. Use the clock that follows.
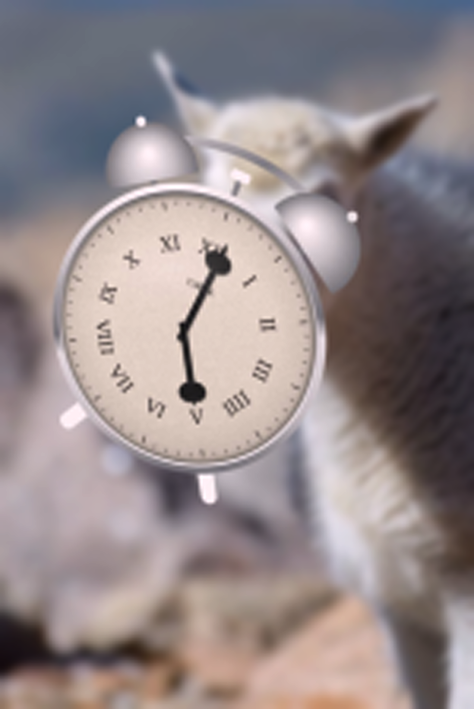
5:01
